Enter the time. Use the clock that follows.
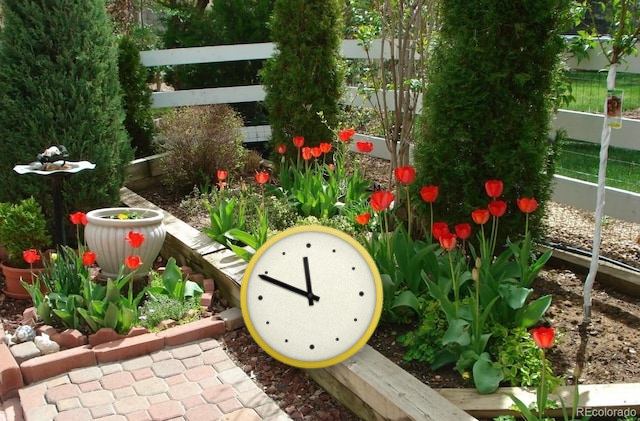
11:49
